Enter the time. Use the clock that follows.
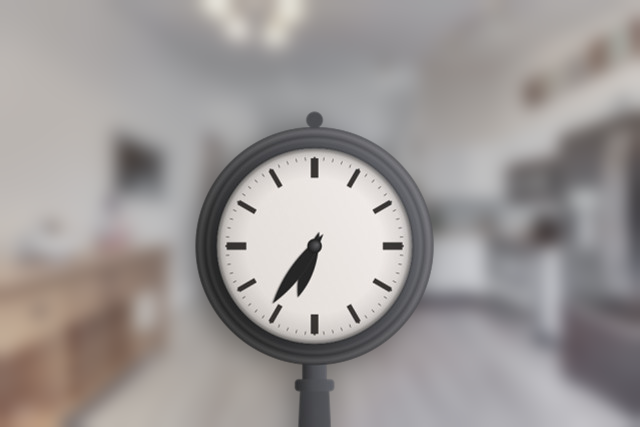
6:36
